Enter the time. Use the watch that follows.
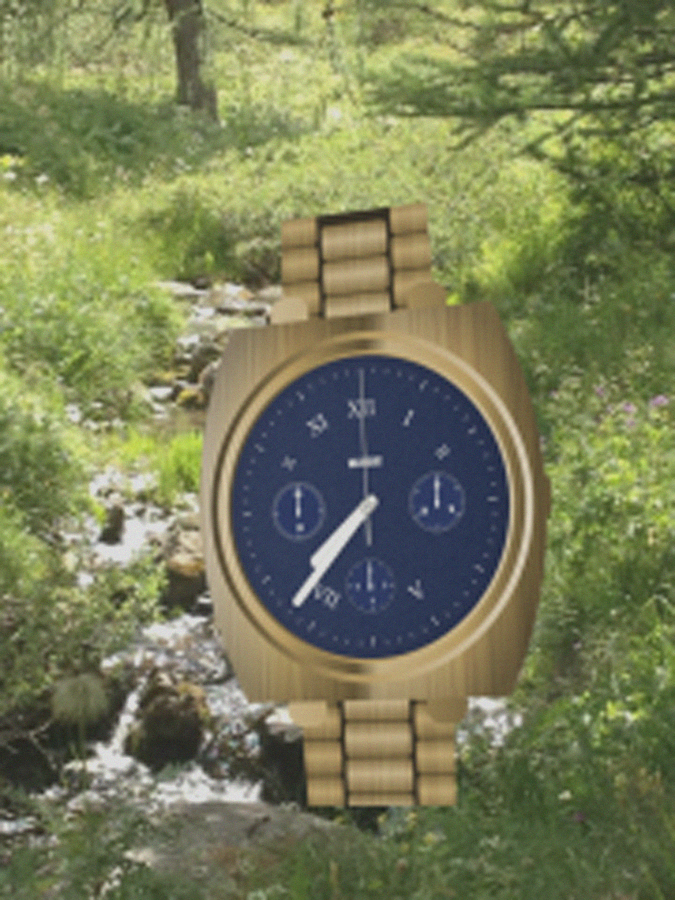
7:37
